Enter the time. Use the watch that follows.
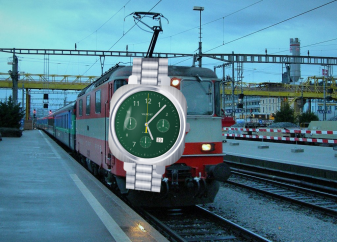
5:07
